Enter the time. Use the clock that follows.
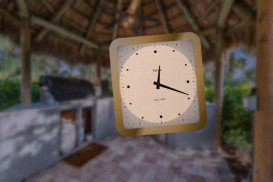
12:19
